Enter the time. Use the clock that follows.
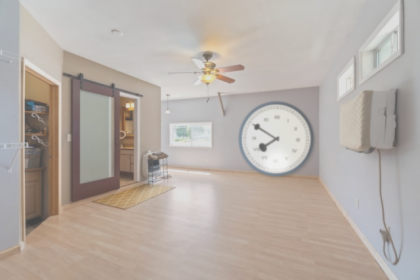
7:50
